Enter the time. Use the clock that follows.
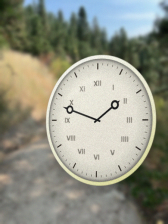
1:48
